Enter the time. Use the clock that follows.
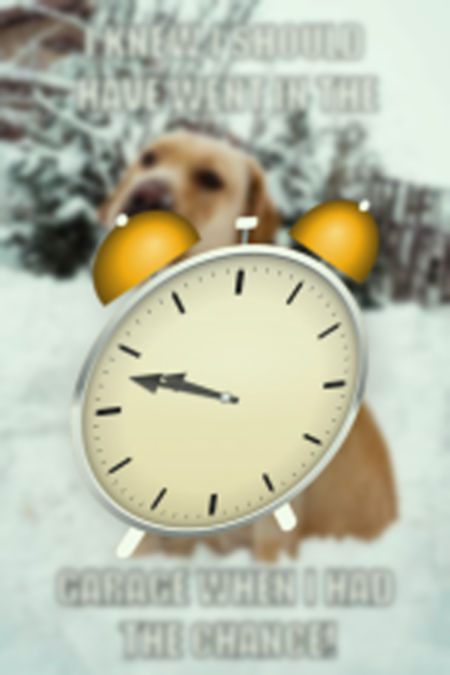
9:48
